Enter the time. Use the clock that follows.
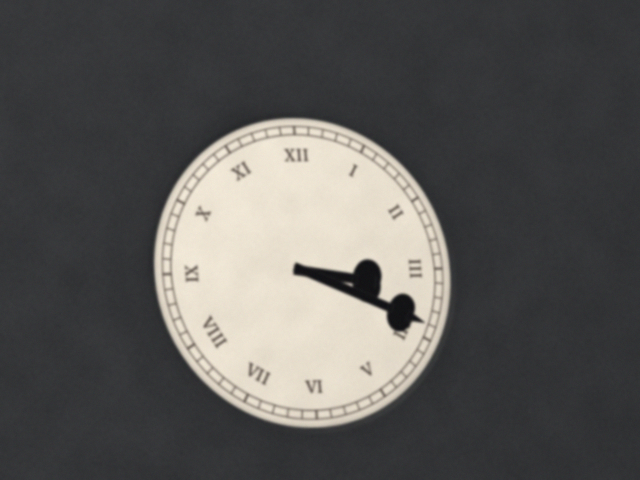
3:19
